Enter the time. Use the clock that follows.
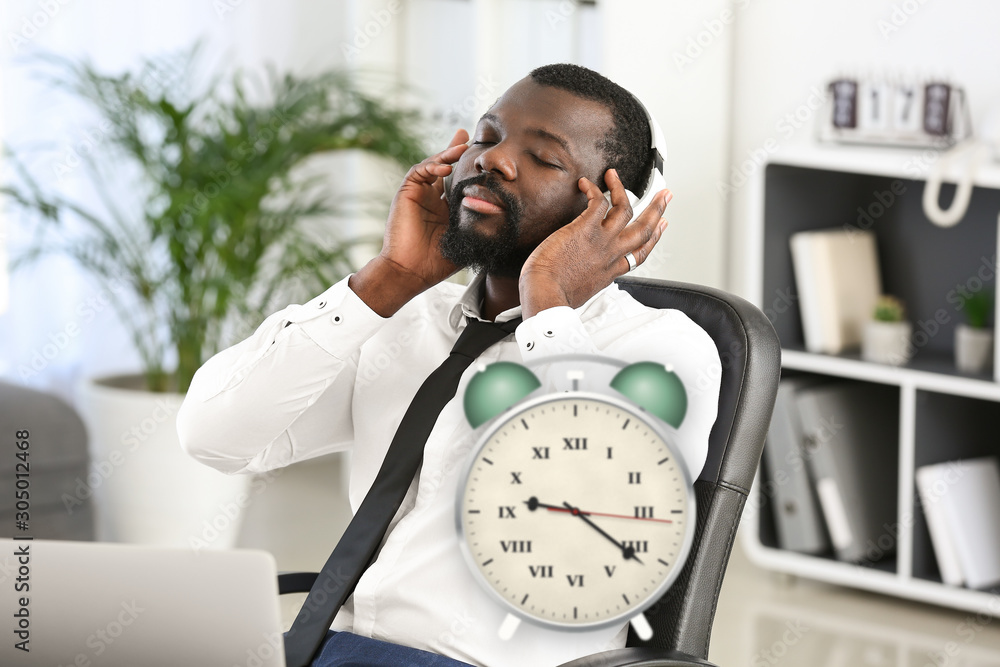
9:21:16
